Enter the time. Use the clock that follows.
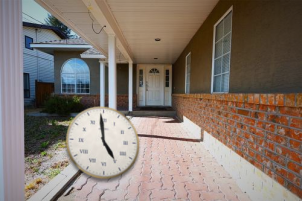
4:59
